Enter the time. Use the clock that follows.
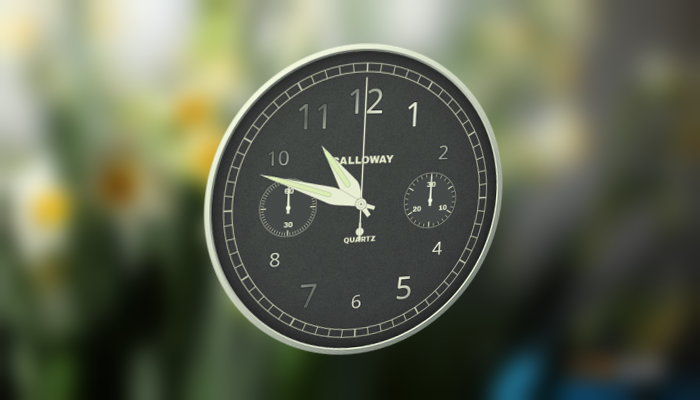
10:48
